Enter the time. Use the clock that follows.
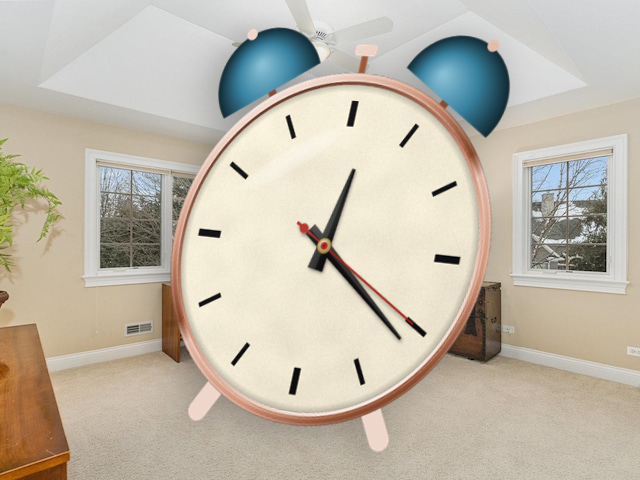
12:21:20
